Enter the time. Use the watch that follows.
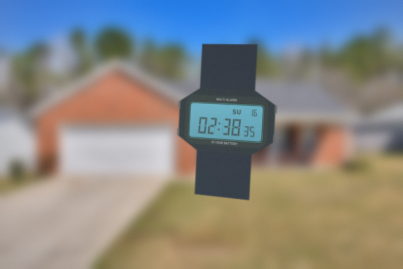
2:38:35
